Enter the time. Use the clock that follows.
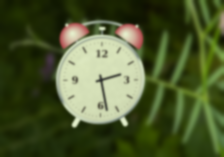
2:28
